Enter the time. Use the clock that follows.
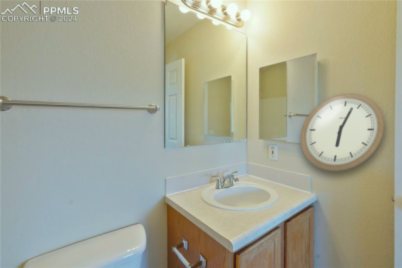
6:03
